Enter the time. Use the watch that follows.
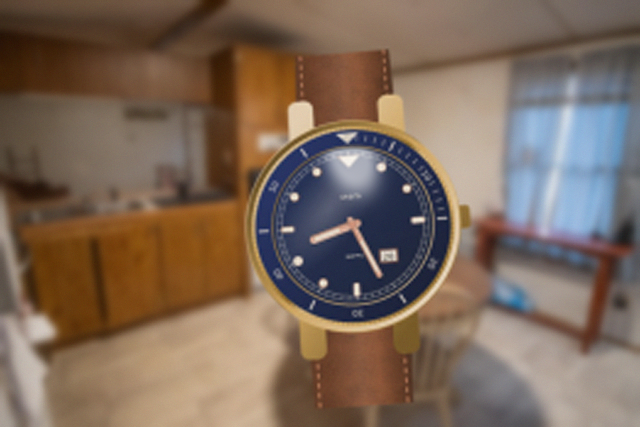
8:26
